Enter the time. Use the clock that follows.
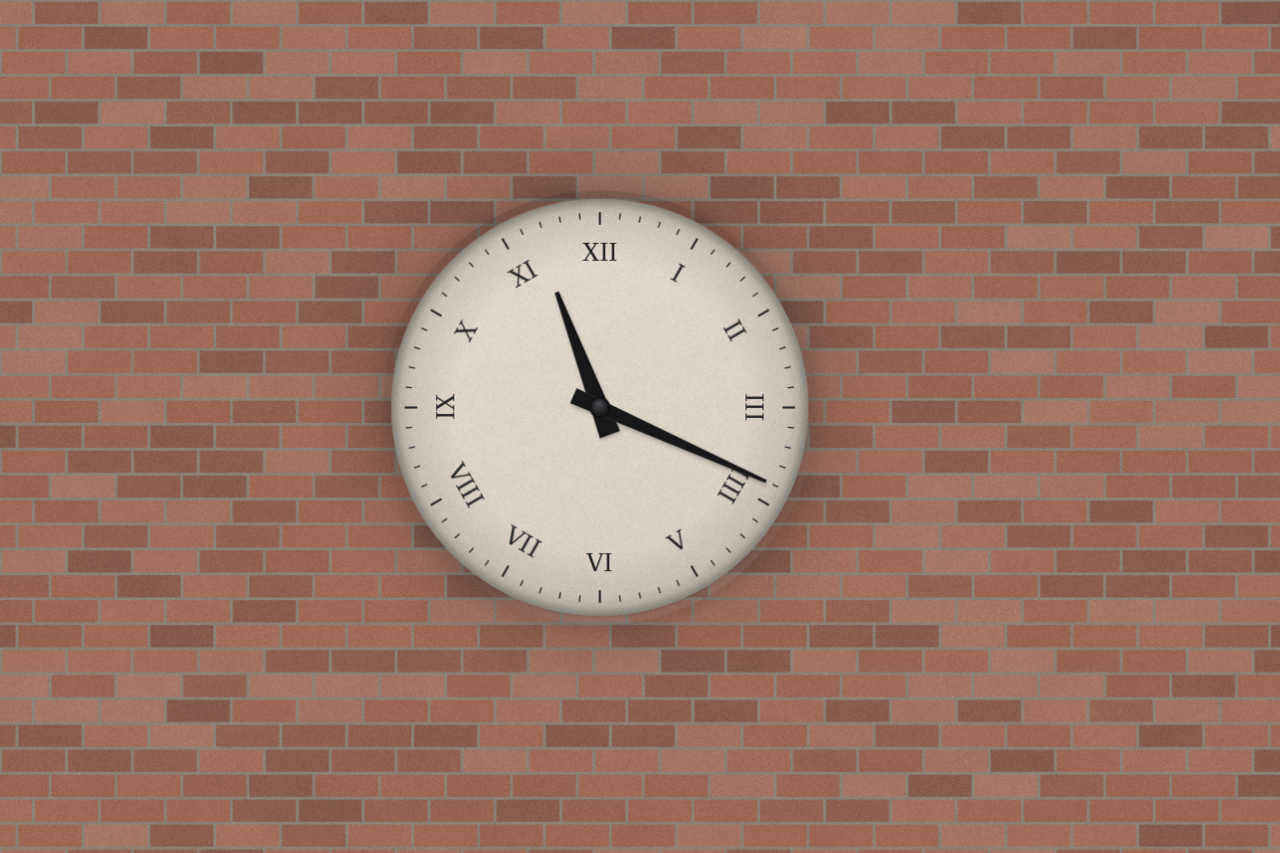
11:19
